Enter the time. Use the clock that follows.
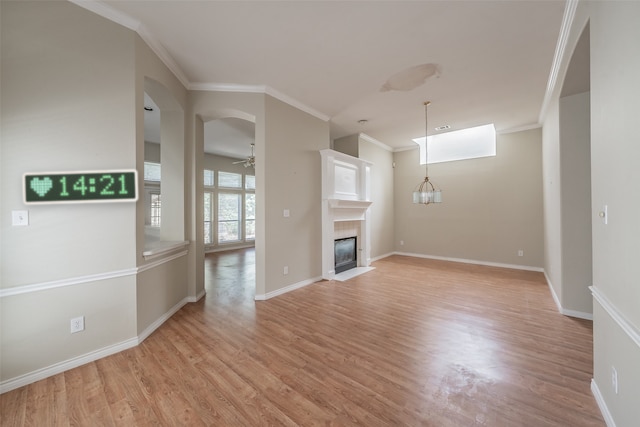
14:21
